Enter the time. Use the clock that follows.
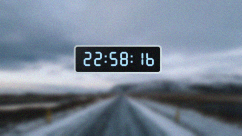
22:58:16
